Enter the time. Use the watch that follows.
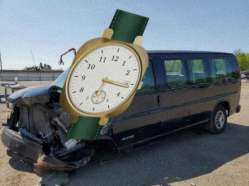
6:16
